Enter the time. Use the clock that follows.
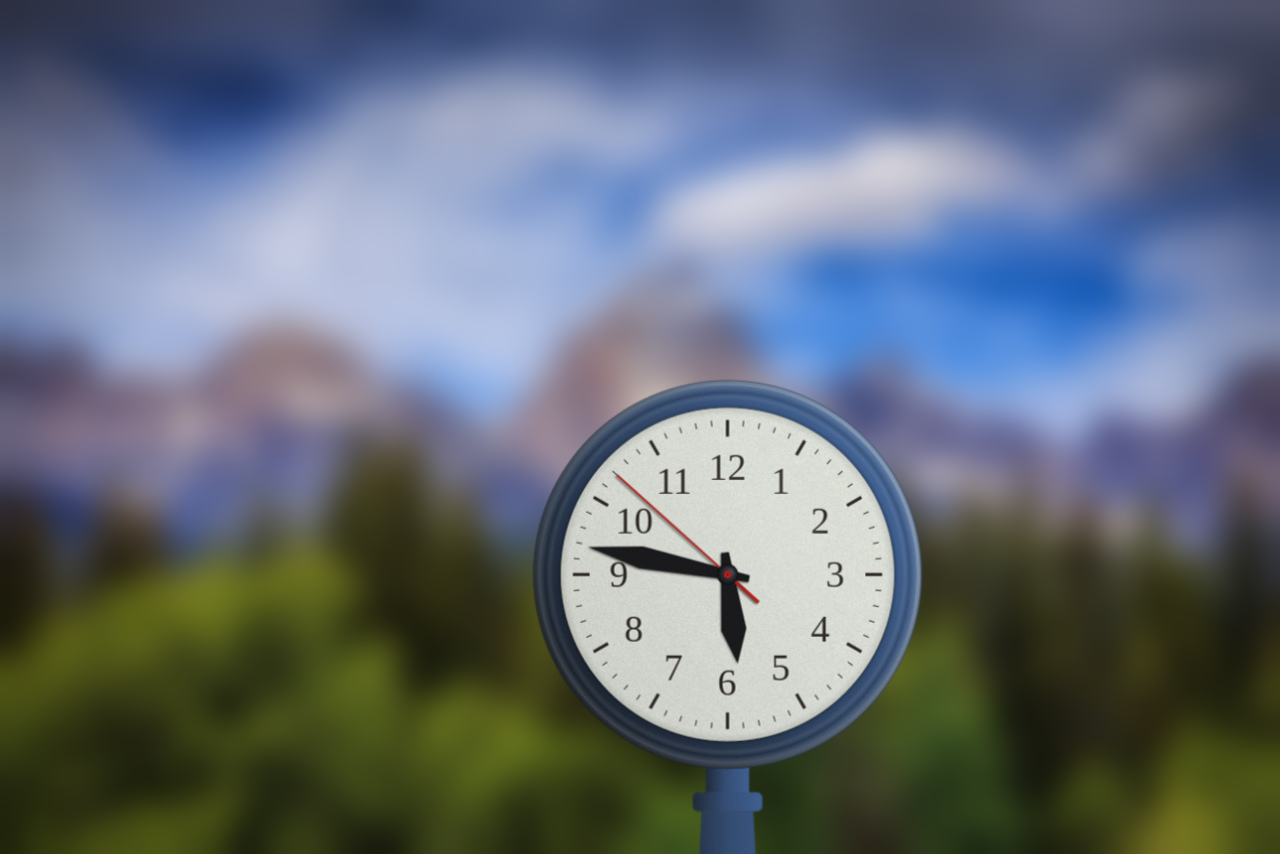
5:46:52
